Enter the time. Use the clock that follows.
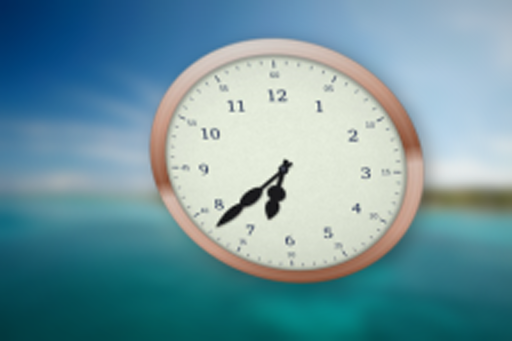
6:38
